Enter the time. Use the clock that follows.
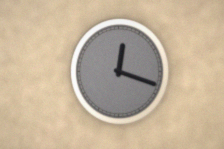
12:18
